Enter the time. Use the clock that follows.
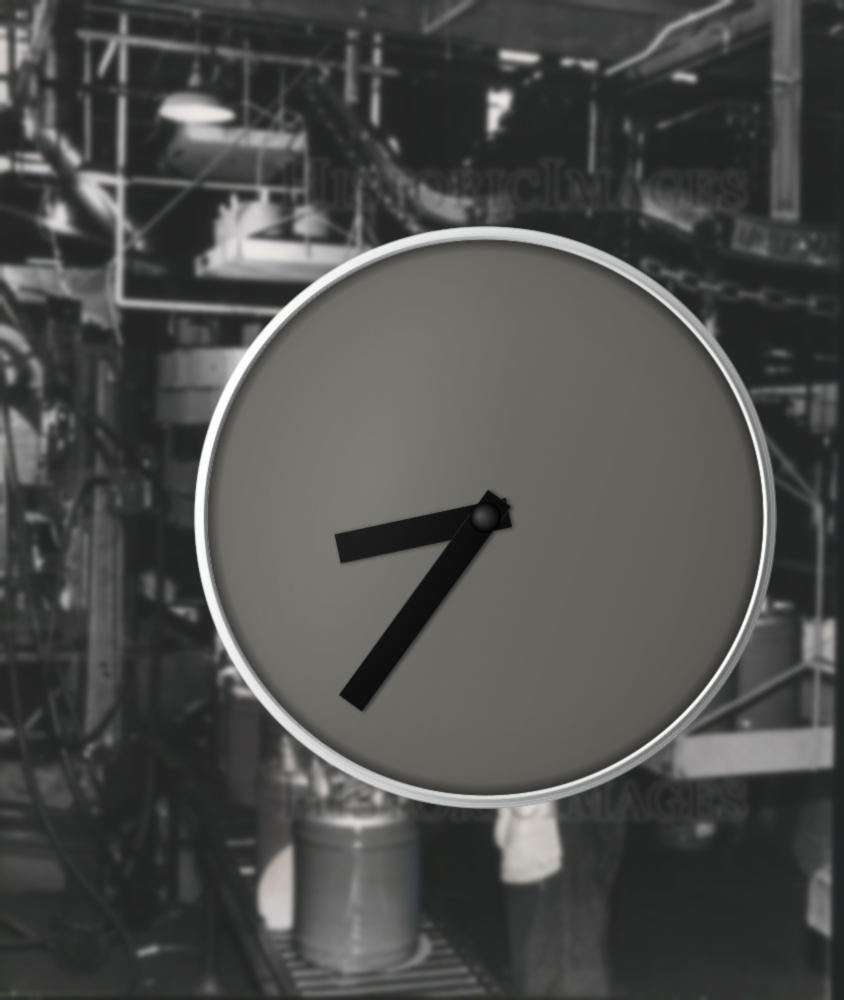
8:36
